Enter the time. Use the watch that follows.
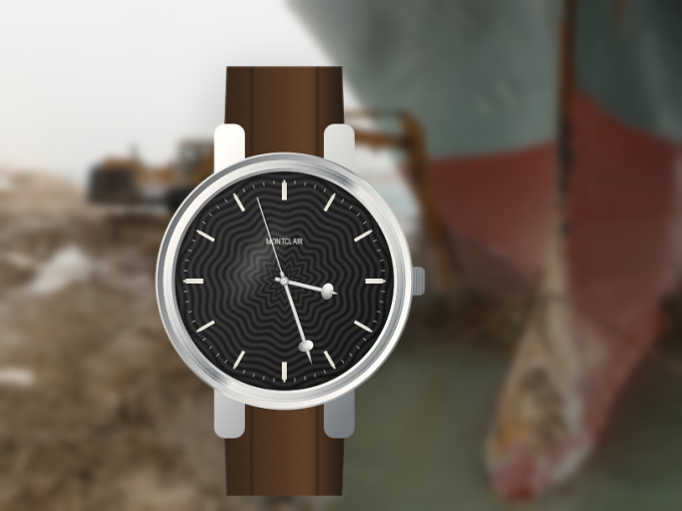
3:26:57
